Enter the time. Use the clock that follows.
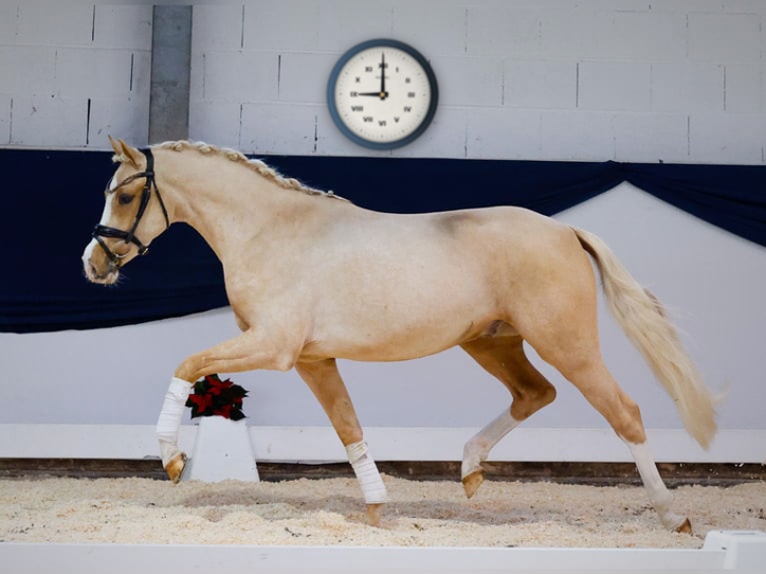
9:00
